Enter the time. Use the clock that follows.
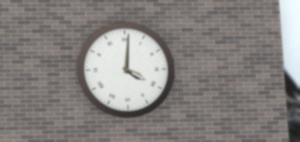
4:01
